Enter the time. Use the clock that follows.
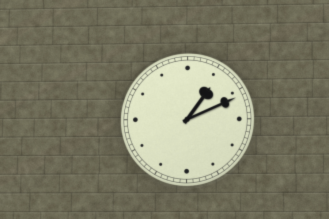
1:11
